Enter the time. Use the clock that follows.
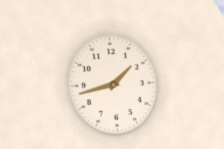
1:43
